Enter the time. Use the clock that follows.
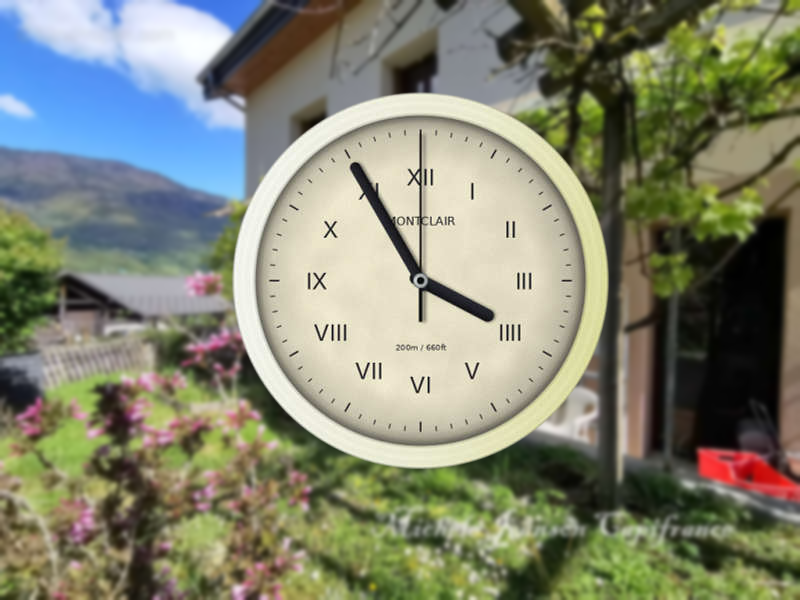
3:55:00
